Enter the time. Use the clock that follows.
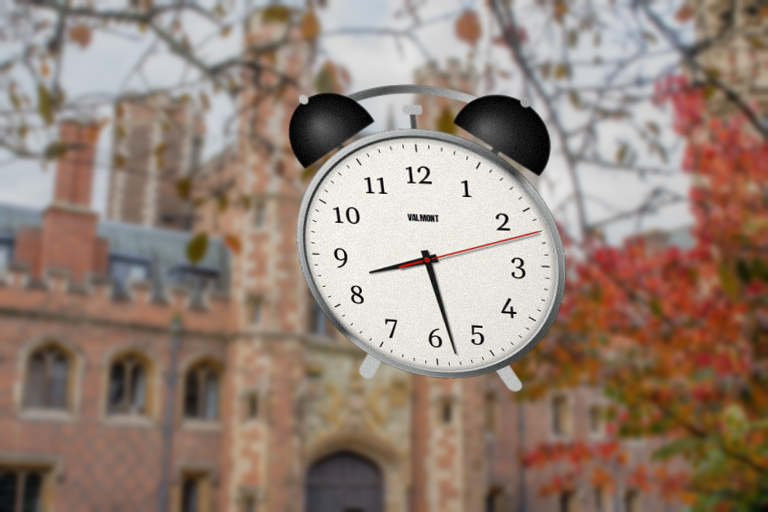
8:28:12
